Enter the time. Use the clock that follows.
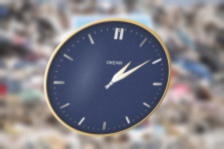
1:09
